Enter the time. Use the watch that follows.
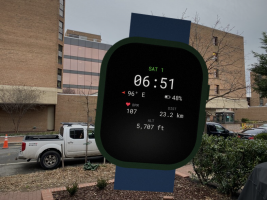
6:51
